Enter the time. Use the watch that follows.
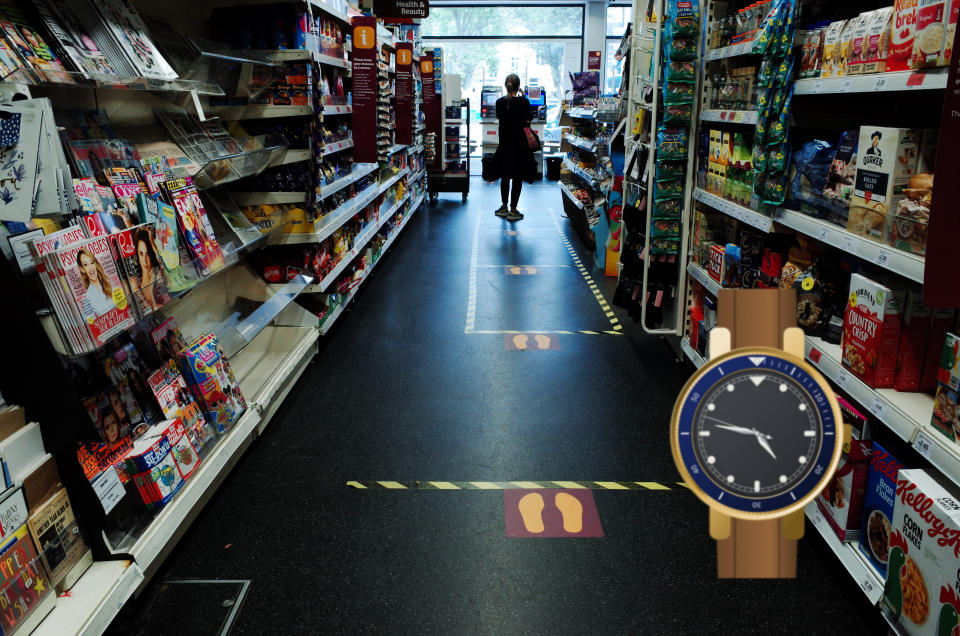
4:46:48
